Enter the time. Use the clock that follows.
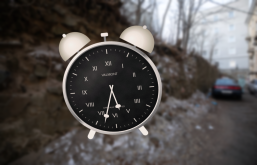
5:33
